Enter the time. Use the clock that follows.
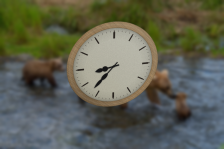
8:37
